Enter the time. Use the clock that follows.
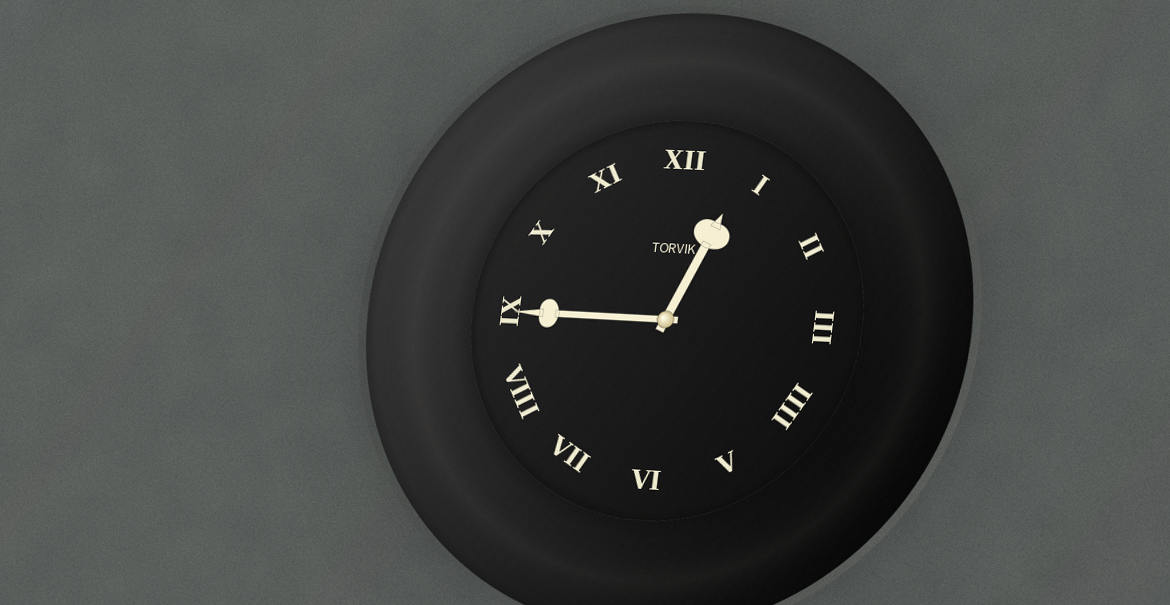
12:45
